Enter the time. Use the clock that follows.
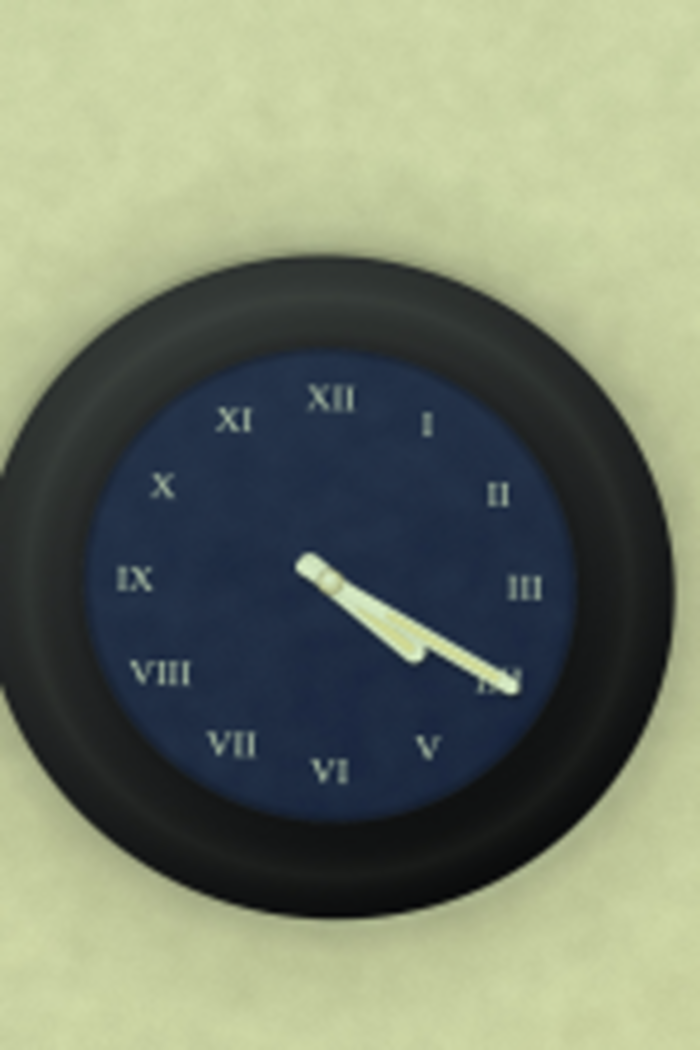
4:20
